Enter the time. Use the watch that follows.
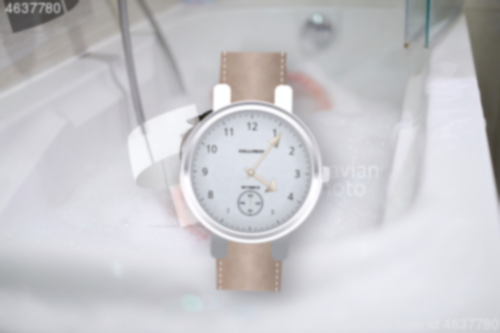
4:06
